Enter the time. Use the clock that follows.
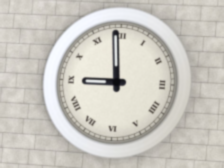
8:59
